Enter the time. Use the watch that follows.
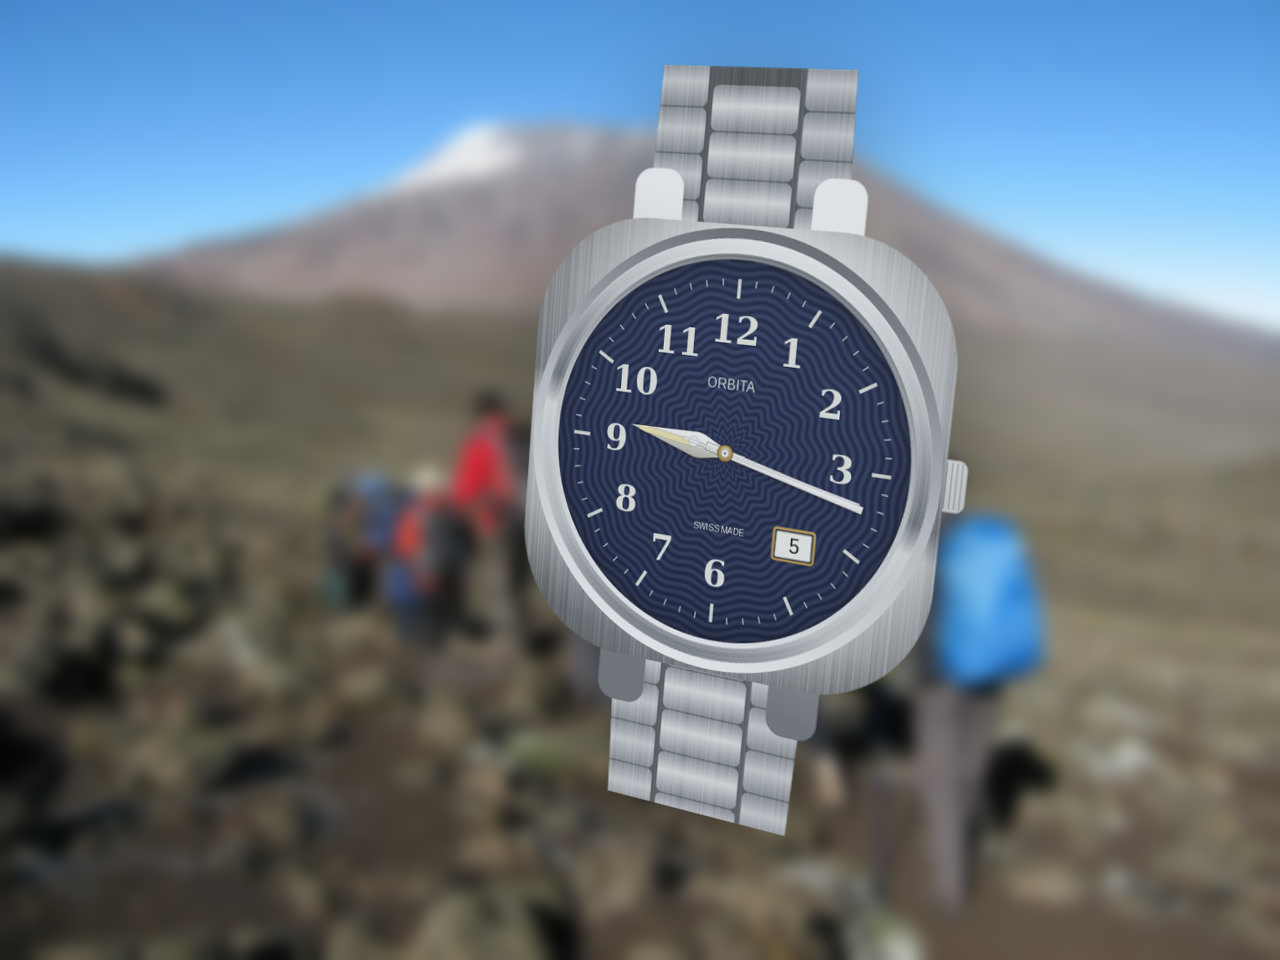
9:17:17
